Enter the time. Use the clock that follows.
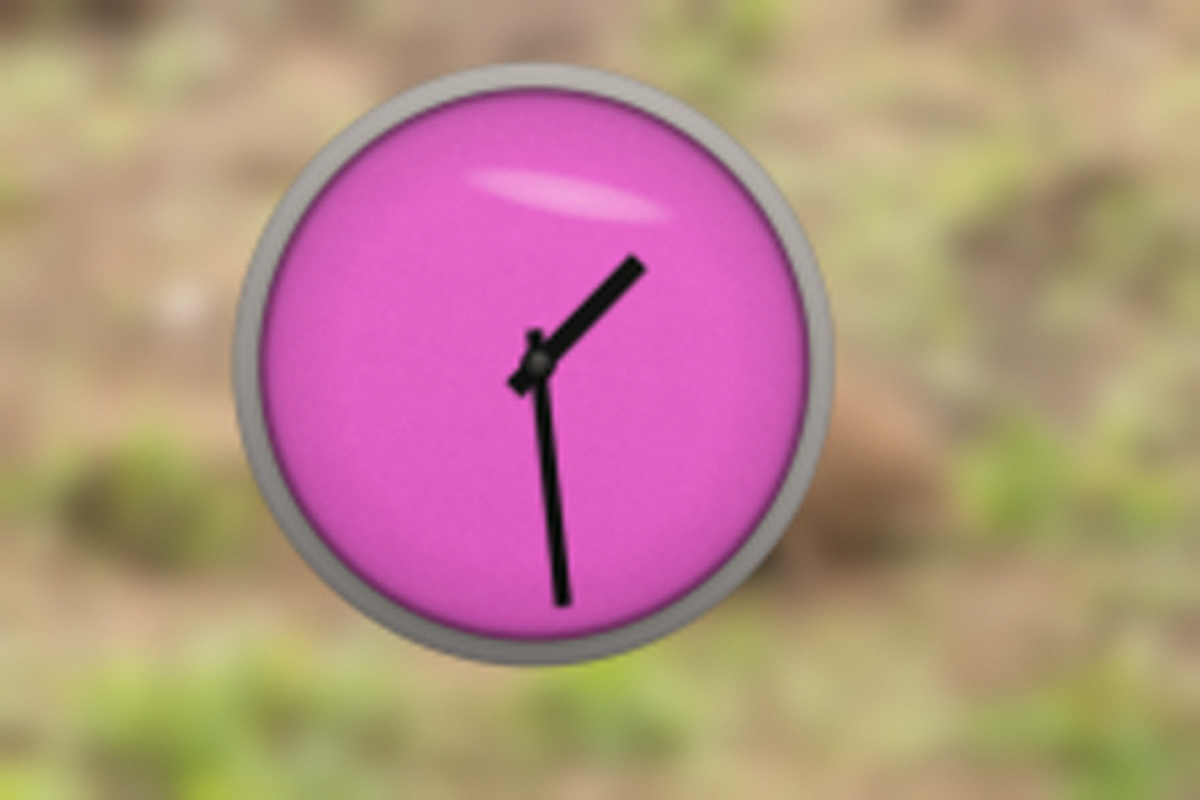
1:29
